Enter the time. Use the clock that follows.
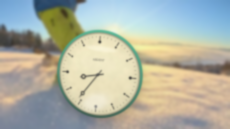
8:36
